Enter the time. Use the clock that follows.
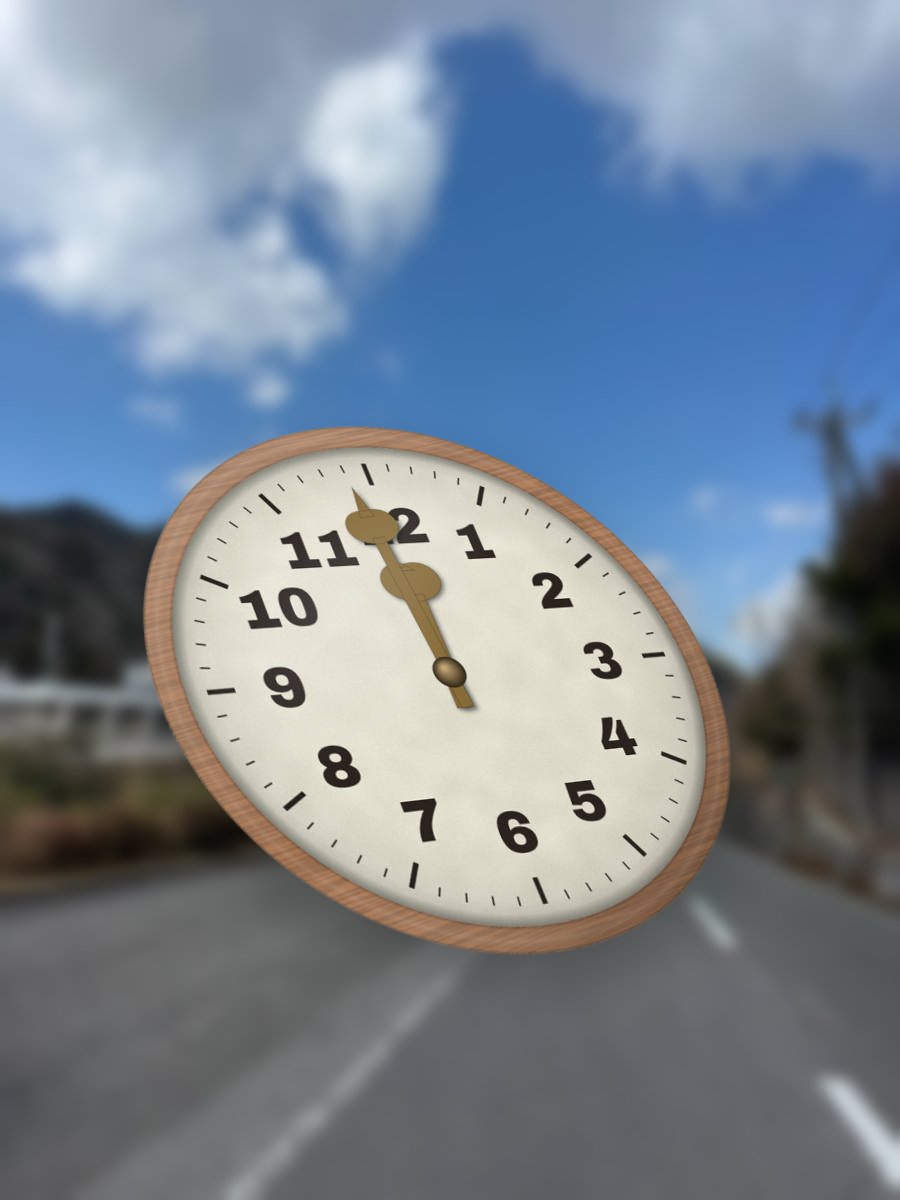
11:59
